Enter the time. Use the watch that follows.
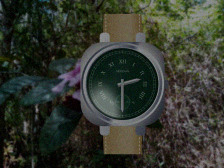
2:30
